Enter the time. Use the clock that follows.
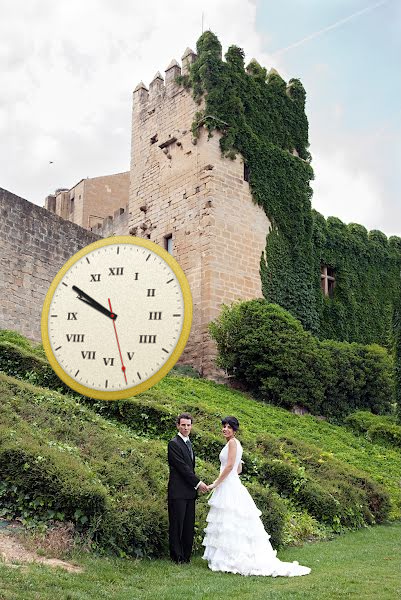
9:50:27
